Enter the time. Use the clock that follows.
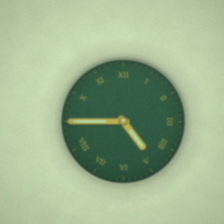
4:45
